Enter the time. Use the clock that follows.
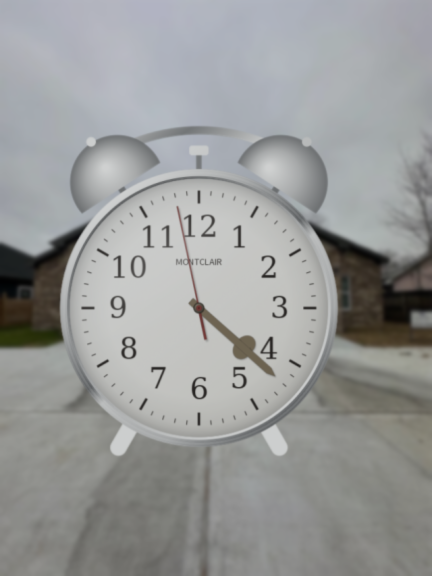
4:21:58
